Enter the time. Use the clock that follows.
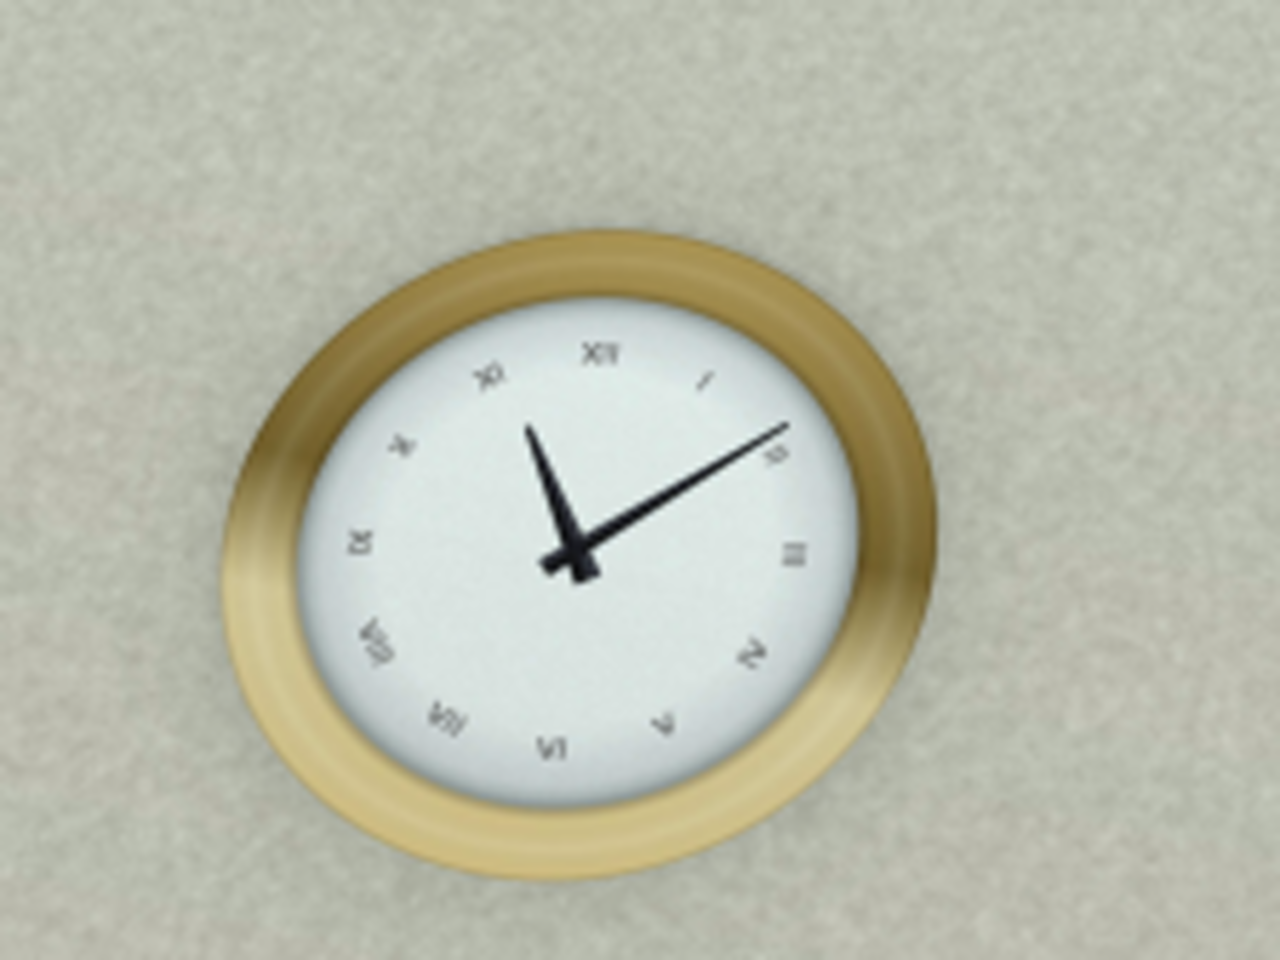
11:09
